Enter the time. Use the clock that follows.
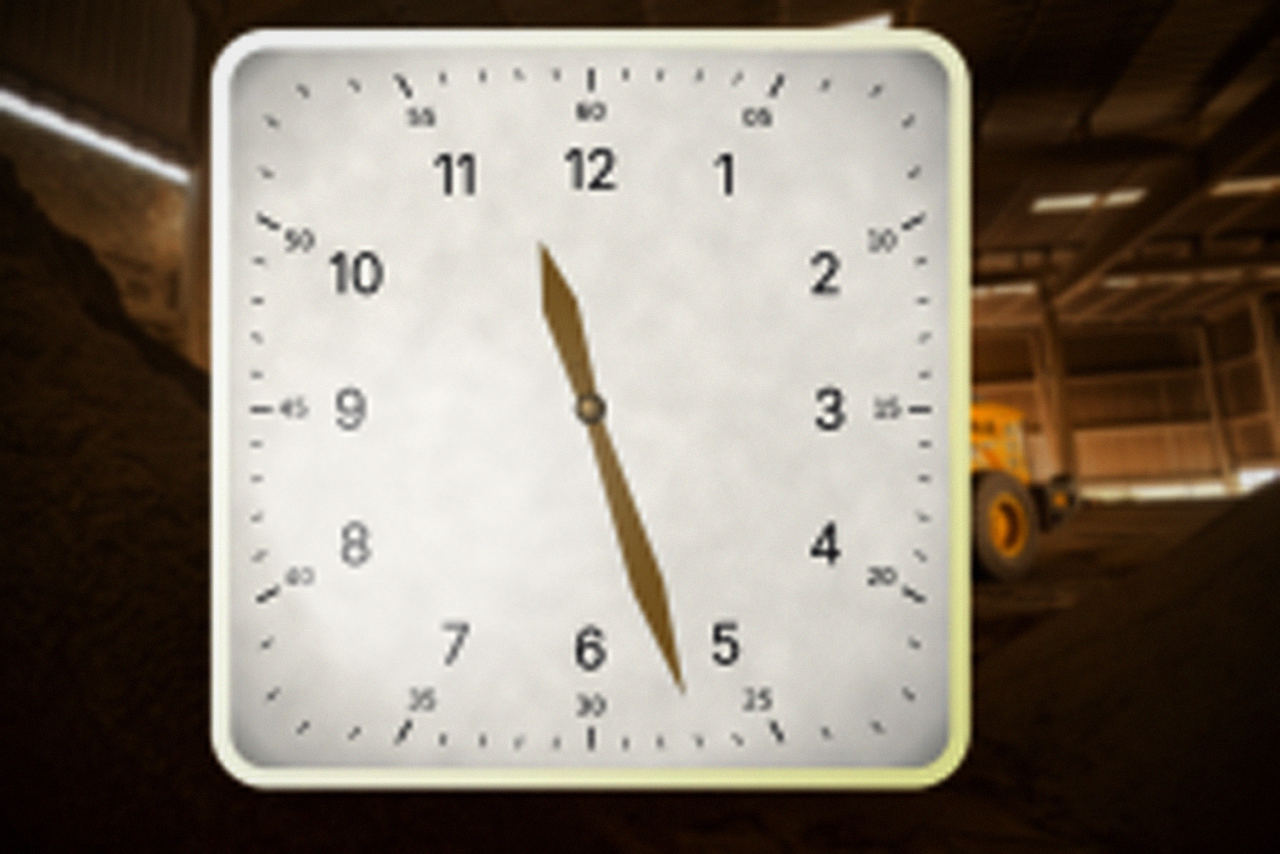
11:27
